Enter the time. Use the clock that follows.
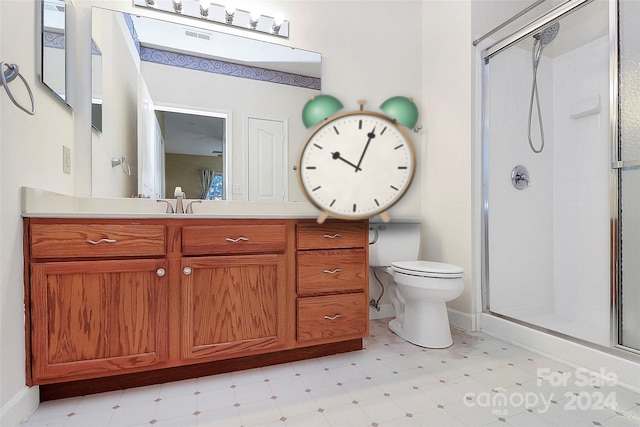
10:03
